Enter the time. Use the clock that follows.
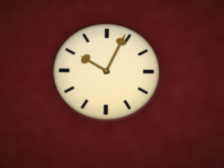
10:04
